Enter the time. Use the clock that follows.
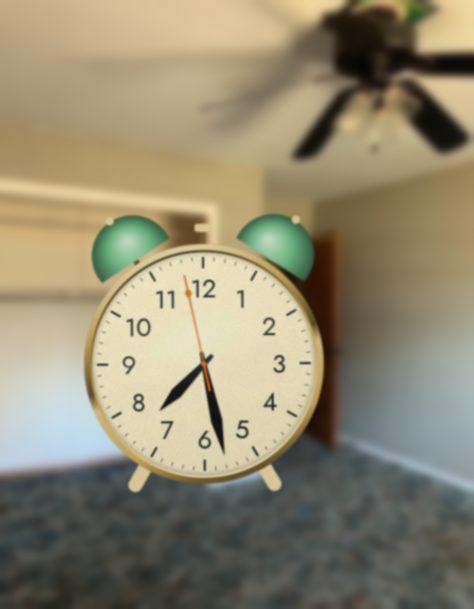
7:27:58
